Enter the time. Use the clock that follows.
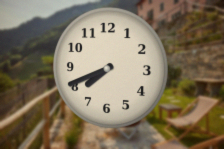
7:41
